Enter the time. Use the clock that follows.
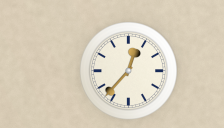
12:37
